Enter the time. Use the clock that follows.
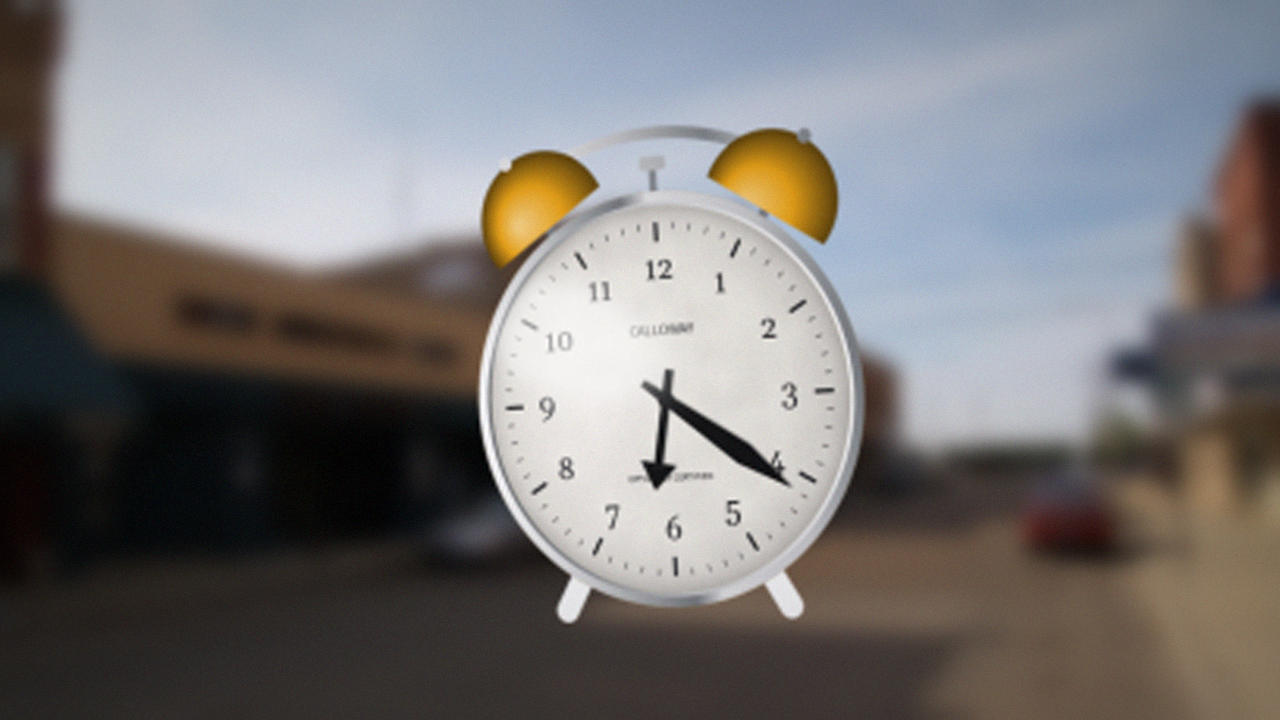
6:21
